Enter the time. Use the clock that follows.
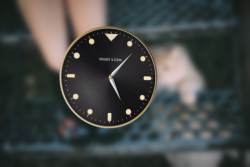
5:07
